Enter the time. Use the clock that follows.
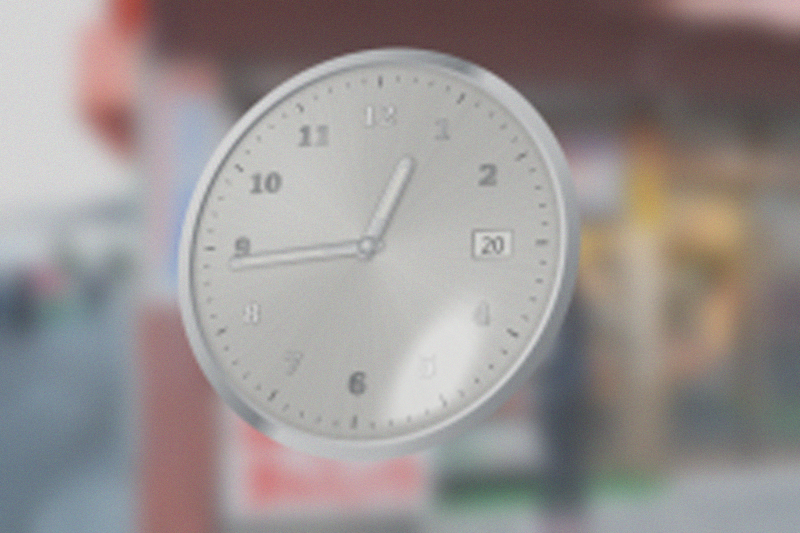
12:44
